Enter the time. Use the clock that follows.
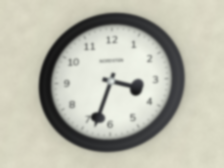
3:33
